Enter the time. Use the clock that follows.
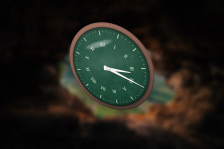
3:20
